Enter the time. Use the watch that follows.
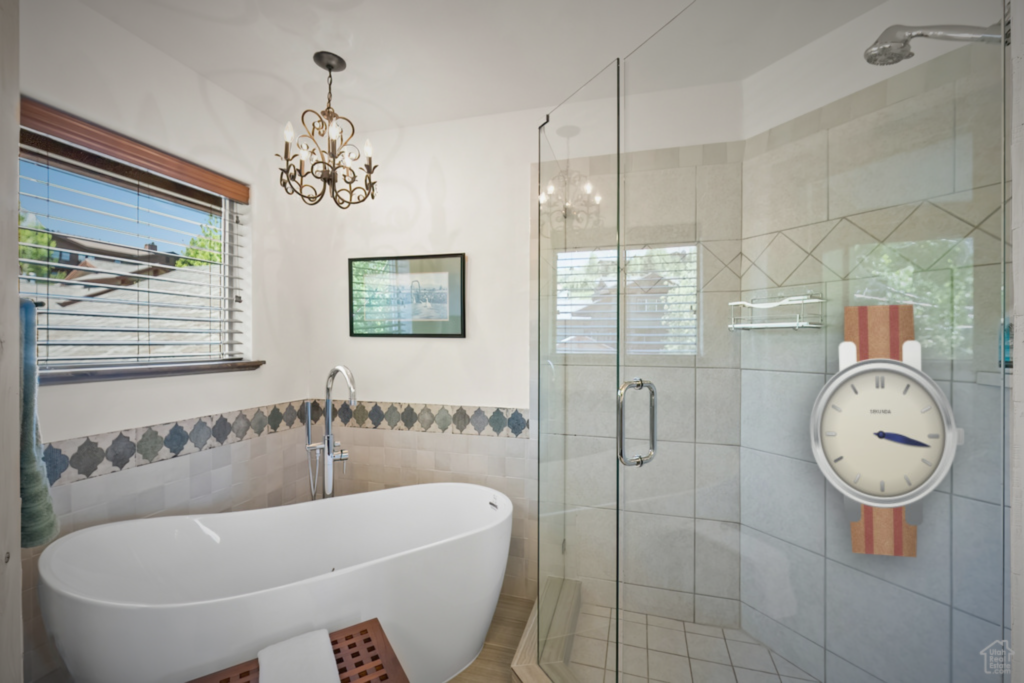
3:17
